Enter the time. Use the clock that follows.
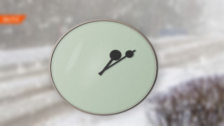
1:09
